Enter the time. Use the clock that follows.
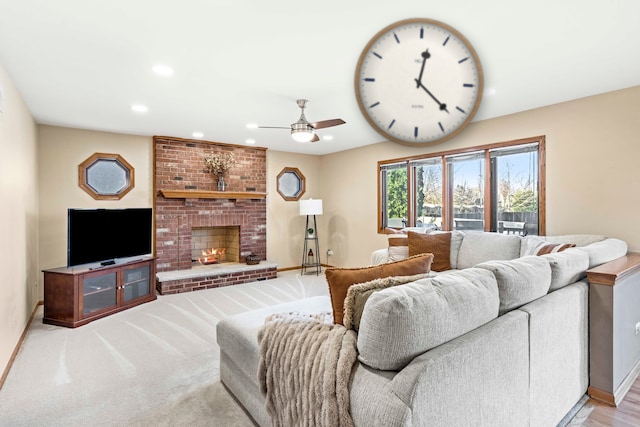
12:22
